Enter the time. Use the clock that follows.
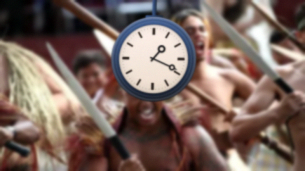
1:19
